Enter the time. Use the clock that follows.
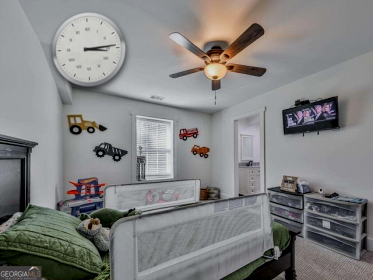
3:14
